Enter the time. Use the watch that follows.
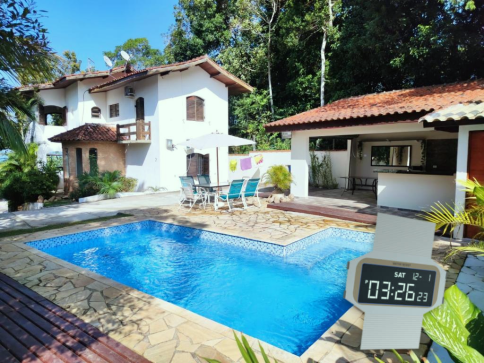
3:26:23
